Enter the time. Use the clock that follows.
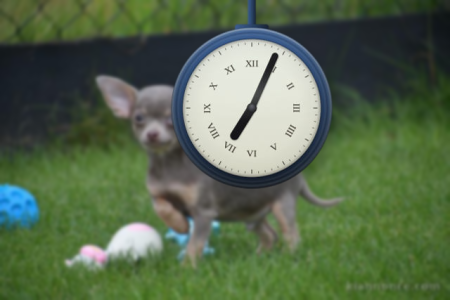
7:04
